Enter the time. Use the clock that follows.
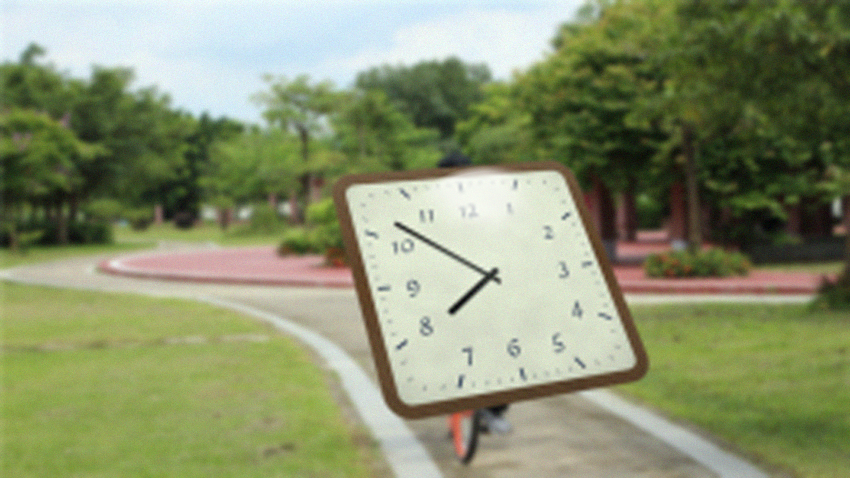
7:52
